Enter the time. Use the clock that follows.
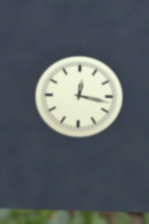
12:17
